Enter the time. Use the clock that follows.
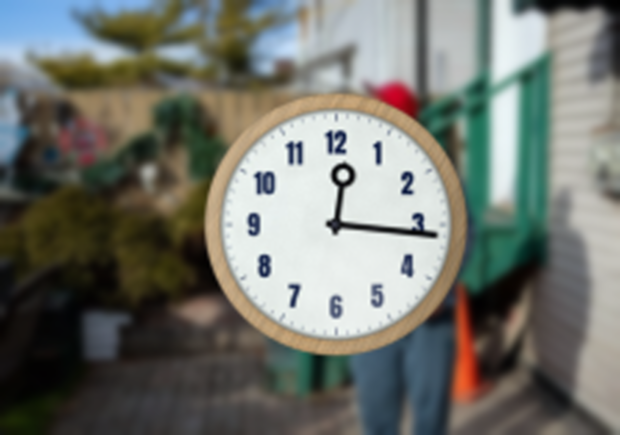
12:16
